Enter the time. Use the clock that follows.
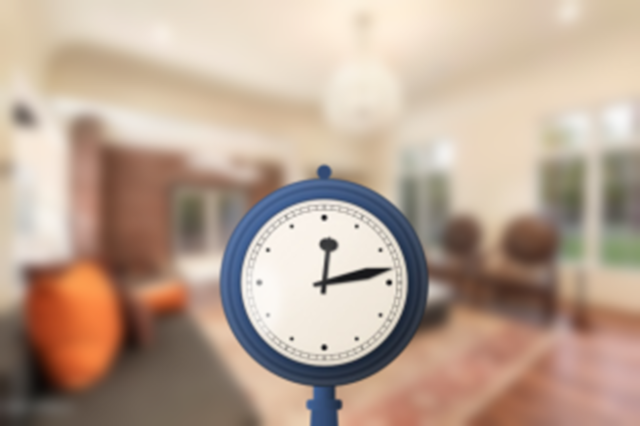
12:13
